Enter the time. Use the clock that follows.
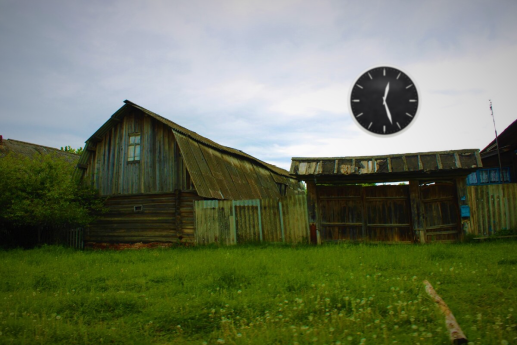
12:27
